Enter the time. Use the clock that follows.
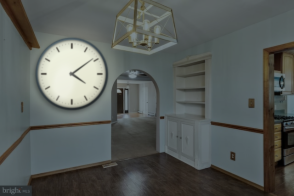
4:09
